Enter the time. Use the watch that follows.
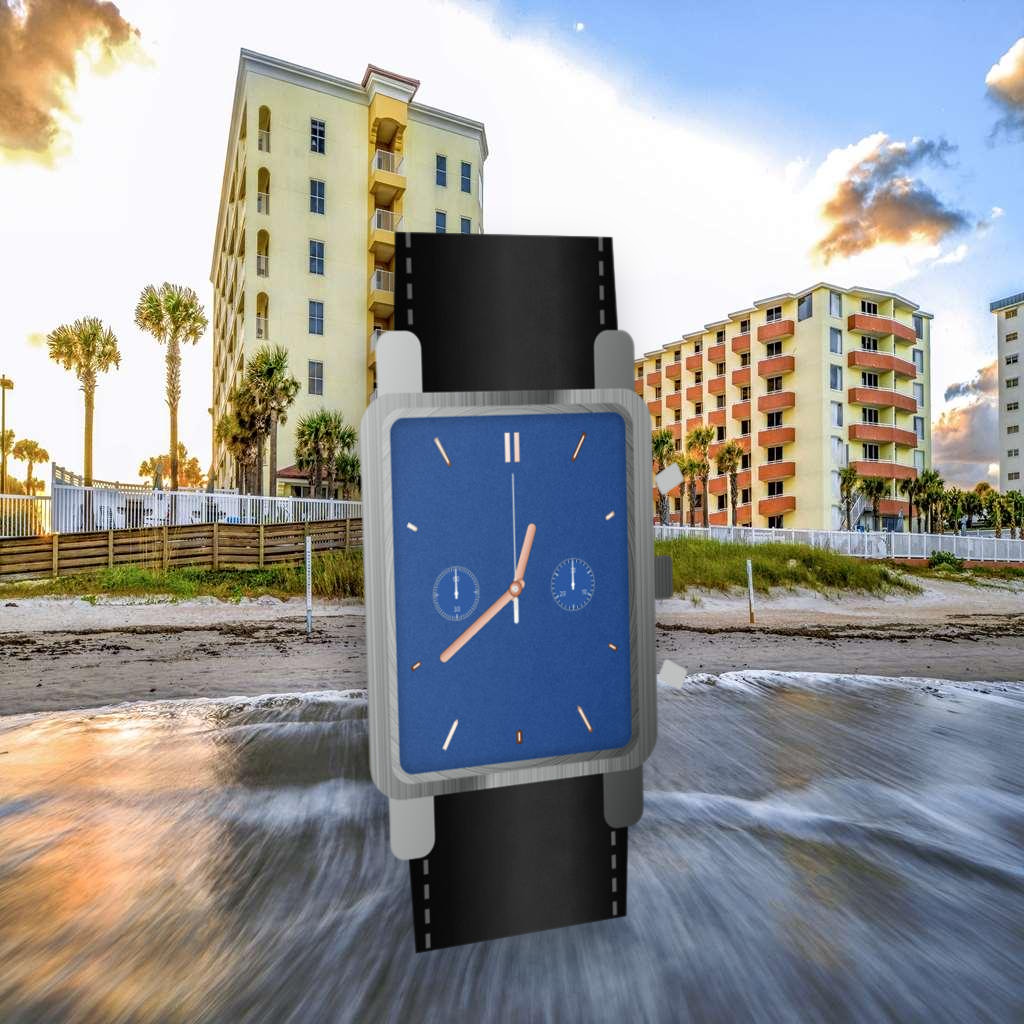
12:39
